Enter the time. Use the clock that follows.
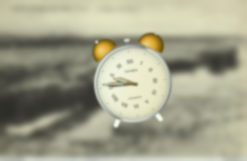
9:46
